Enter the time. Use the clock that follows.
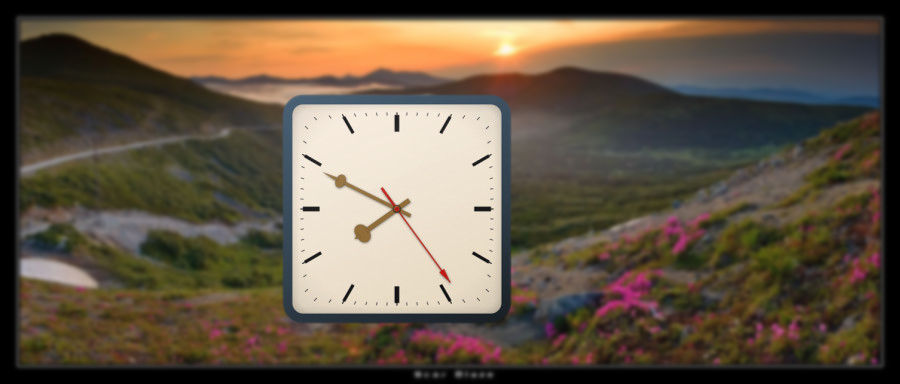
7:49:24
